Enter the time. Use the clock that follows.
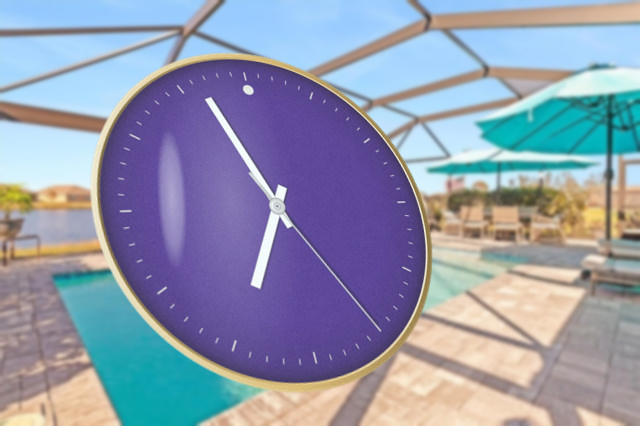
6:56:25
